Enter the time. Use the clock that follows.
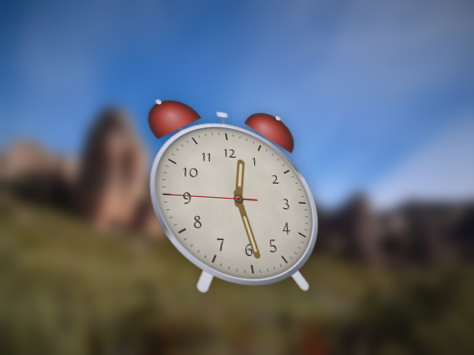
12:28:45
